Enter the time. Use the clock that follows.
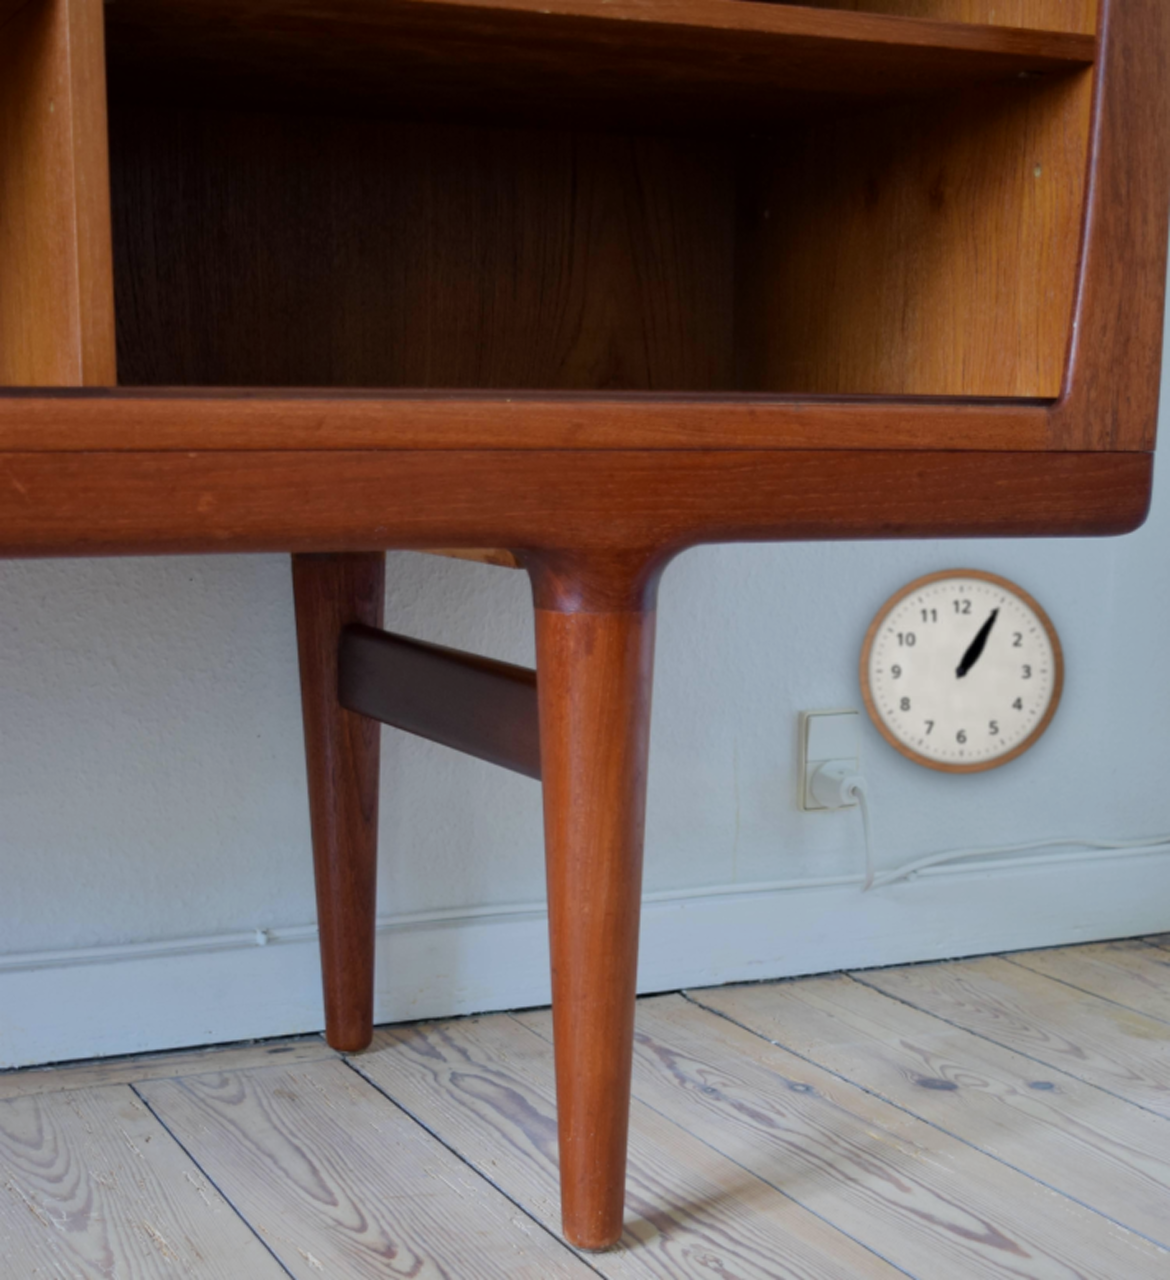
1:05
